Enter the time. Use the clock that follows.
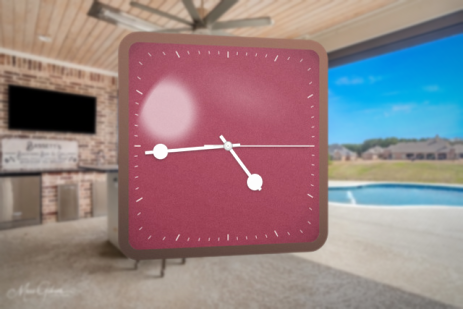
4:44:15
